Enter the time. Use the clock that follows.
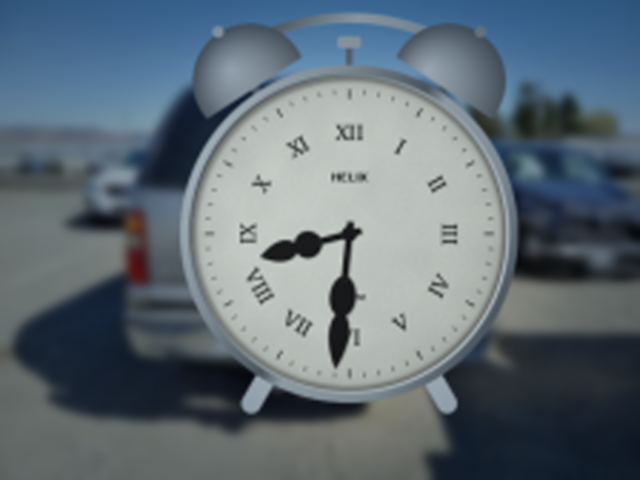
8:31
